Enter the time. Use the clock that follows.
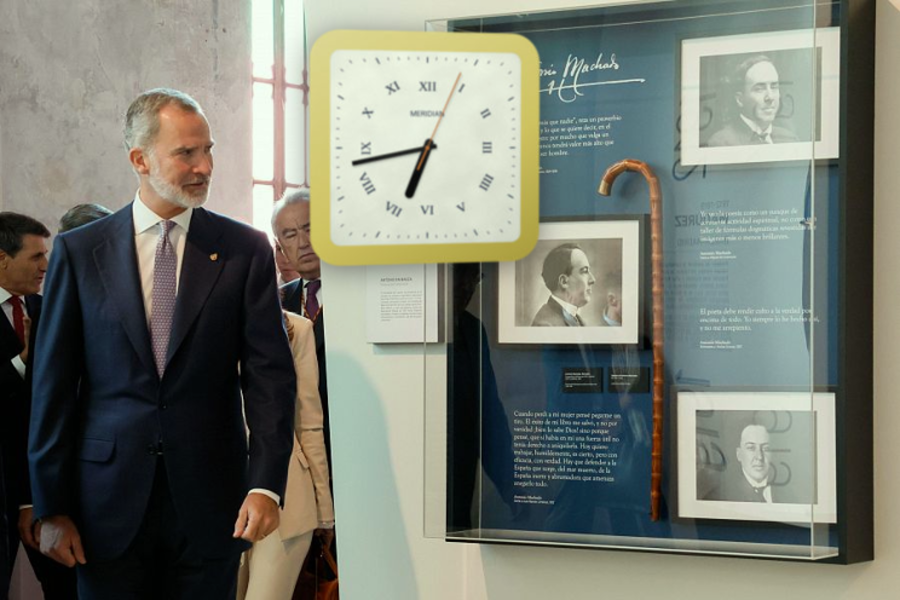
6:43:04
